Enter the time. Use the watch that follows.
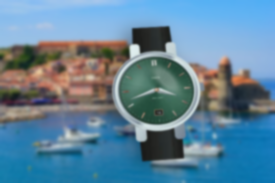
3:42
